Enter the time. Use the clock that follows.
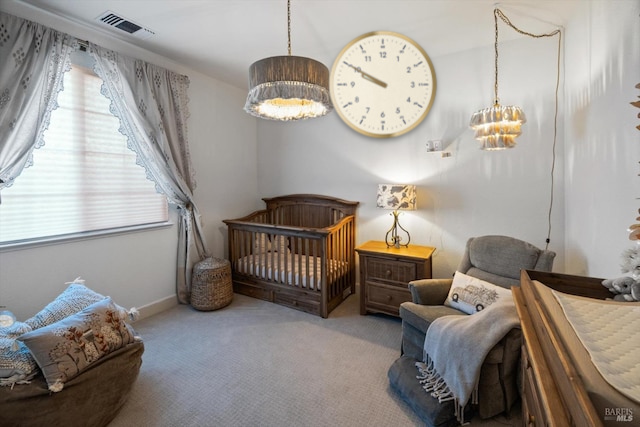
9:50
